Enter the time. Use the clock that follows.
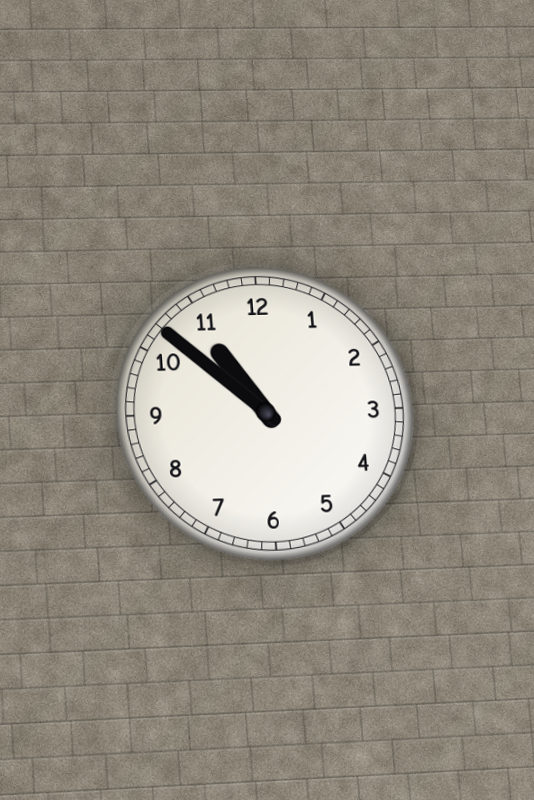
10:52
